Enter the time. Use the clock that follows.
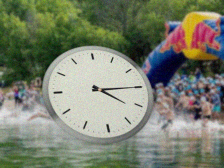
4:15
